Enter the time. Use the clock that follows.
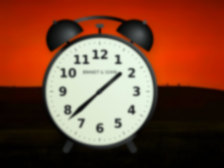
1:38
